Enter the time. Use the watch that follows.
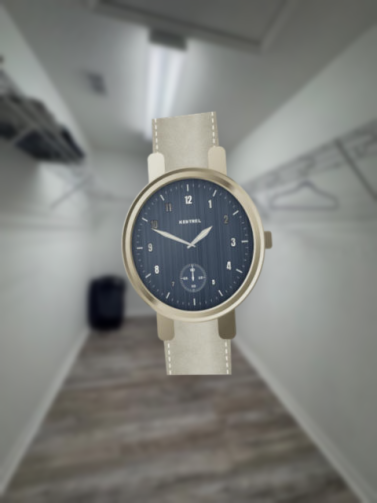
1:49
